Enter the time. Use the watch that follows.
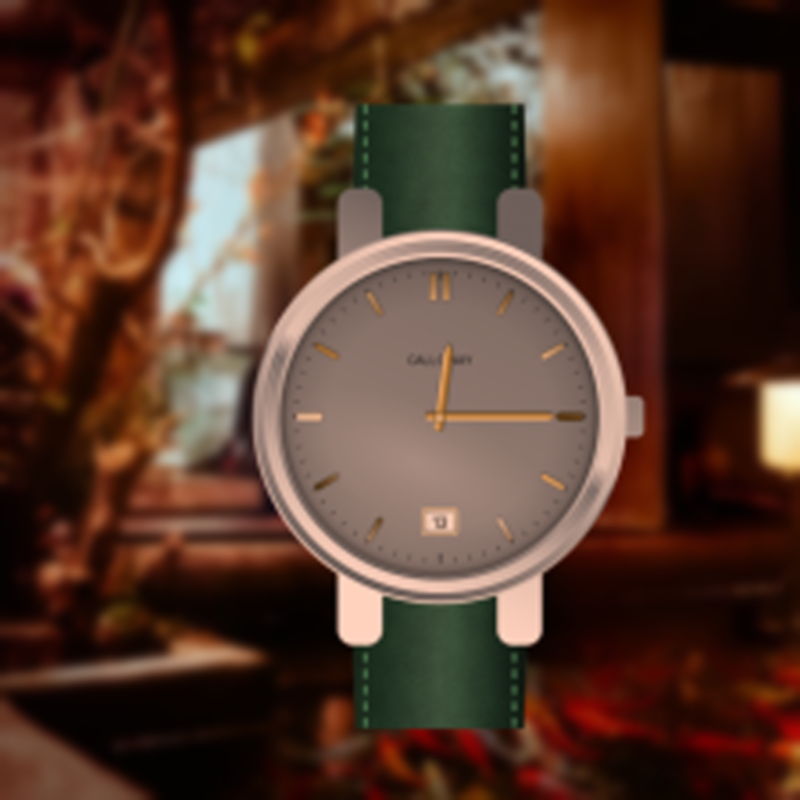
12:15
